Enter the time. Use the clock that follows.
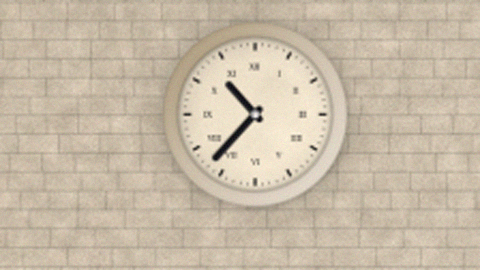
10:37
